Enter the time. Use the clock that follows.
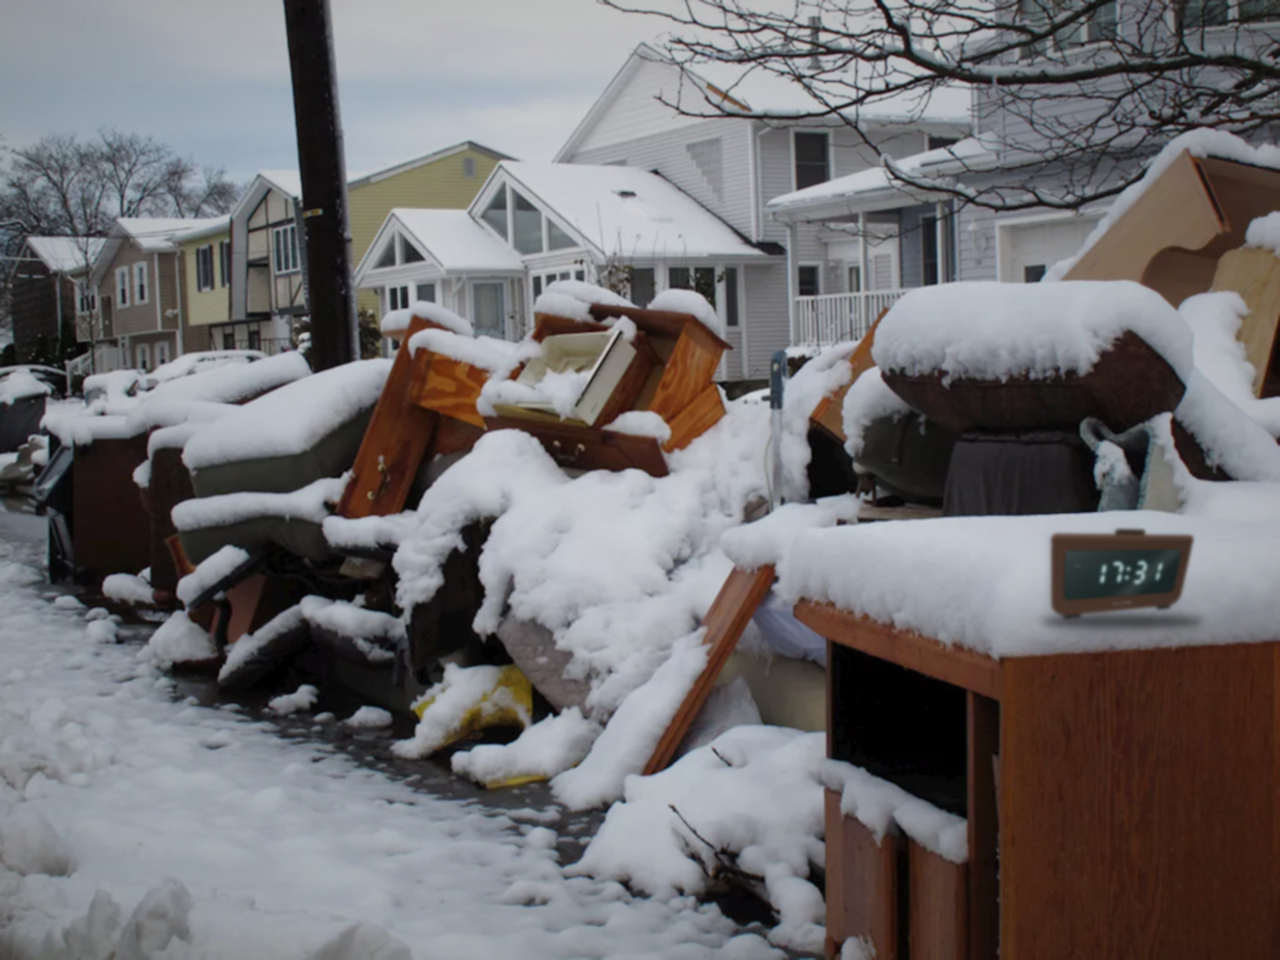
17:31
